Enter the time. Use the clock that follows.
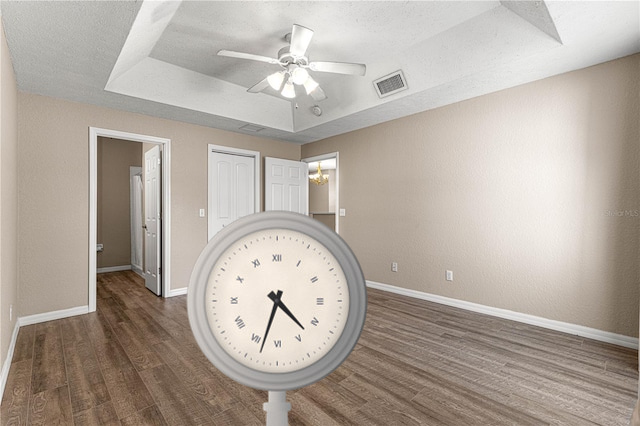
4:33
